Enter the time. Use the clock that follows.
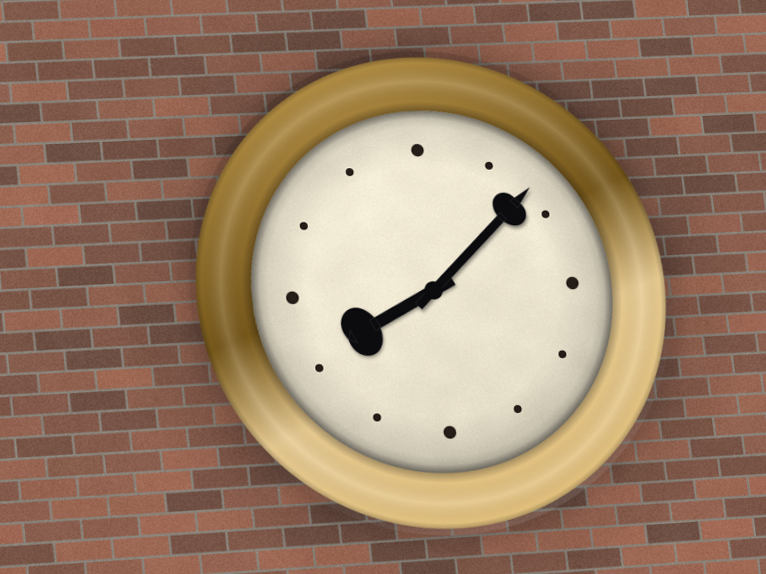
8:08
